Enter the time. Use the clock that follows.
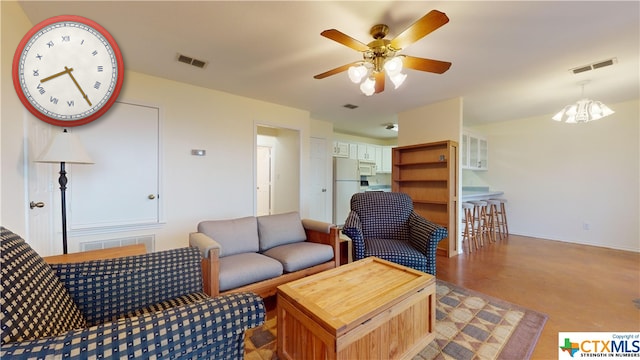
8:25
